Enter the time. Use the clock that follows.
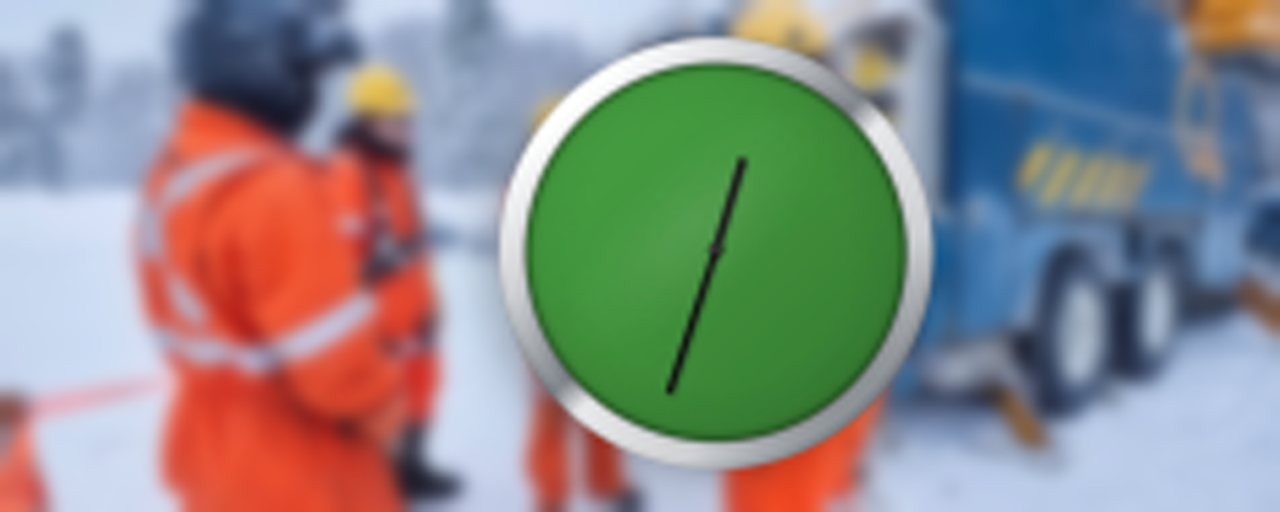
12:33
